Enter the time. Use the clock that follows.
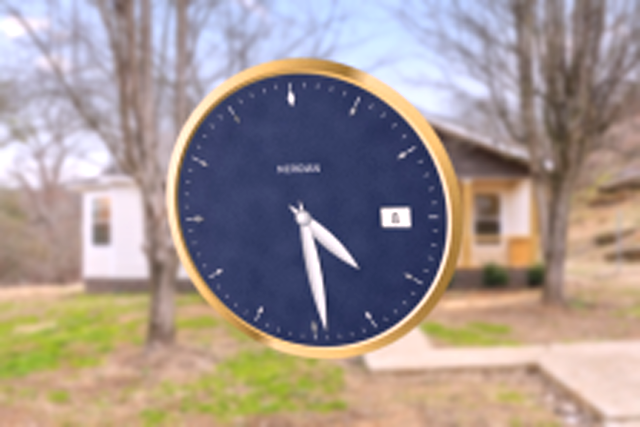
4:29
